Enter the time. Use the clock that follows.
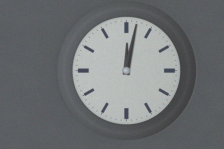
12:02
